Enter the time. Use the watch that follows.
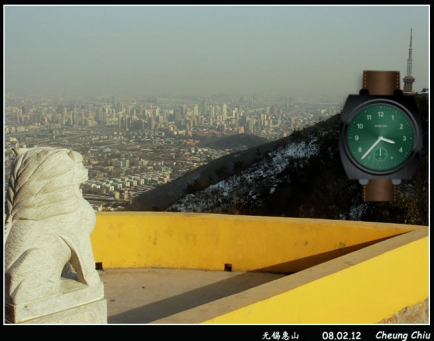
3:37
